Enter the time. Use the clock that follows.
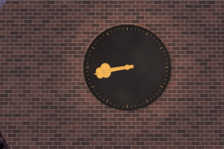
8:43
